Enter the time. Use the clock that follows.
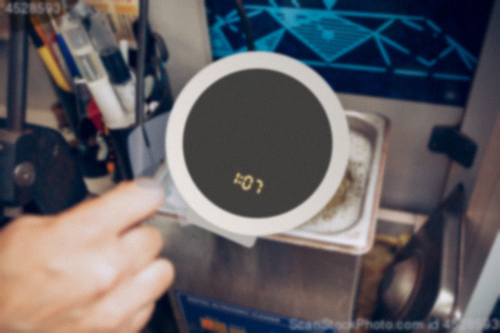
1:07
